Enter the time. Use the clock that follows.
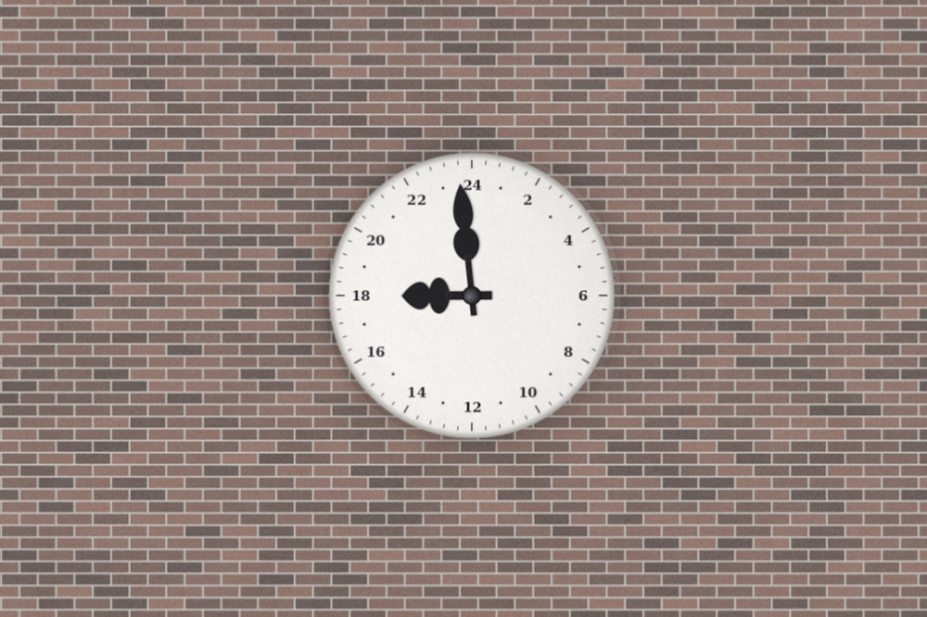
17:59
